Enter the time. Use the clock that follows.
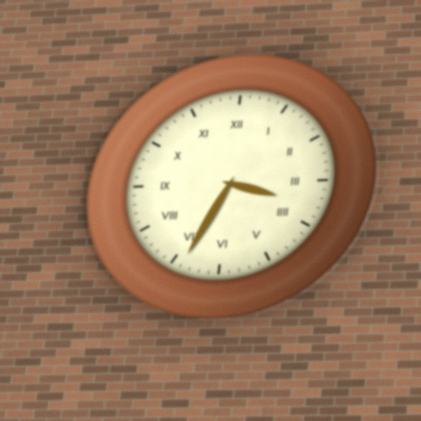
3:34
